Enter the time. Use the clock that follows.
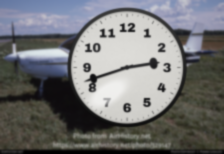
2:42
